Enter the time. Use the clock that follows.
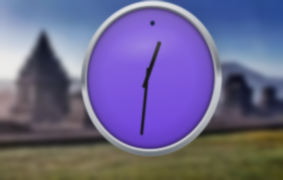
12:30
